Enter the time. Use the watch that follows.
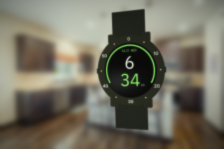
6:34
